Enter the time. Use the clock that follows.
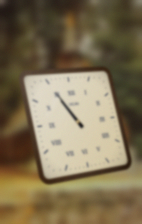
10:55
